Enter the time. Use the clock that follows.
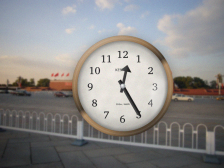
12:25
